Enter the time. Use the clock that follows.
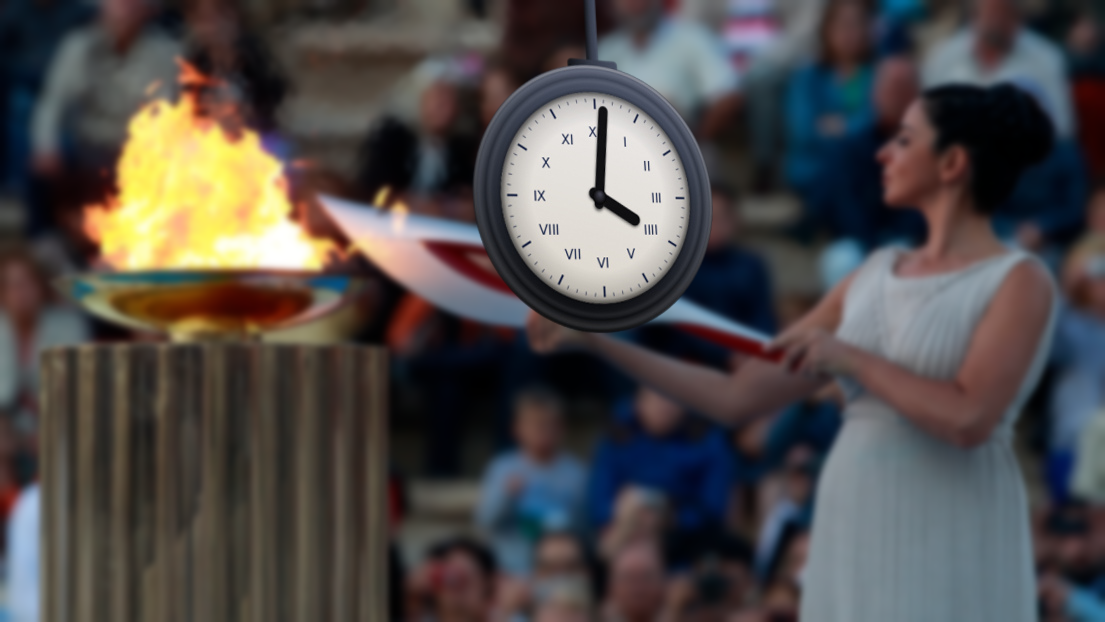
4:01
